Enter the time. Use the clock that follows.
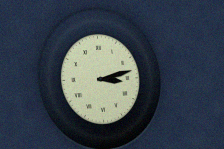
3:13
